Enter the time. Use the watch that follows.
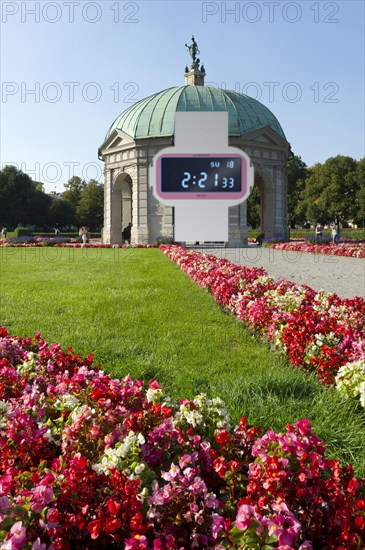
2:21:33
